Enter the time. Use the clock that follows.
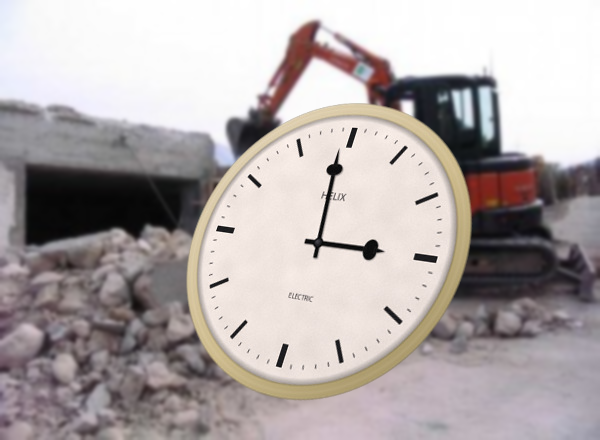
2:59
